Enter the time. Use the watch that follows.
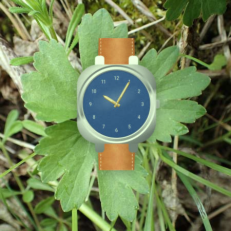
10:05
